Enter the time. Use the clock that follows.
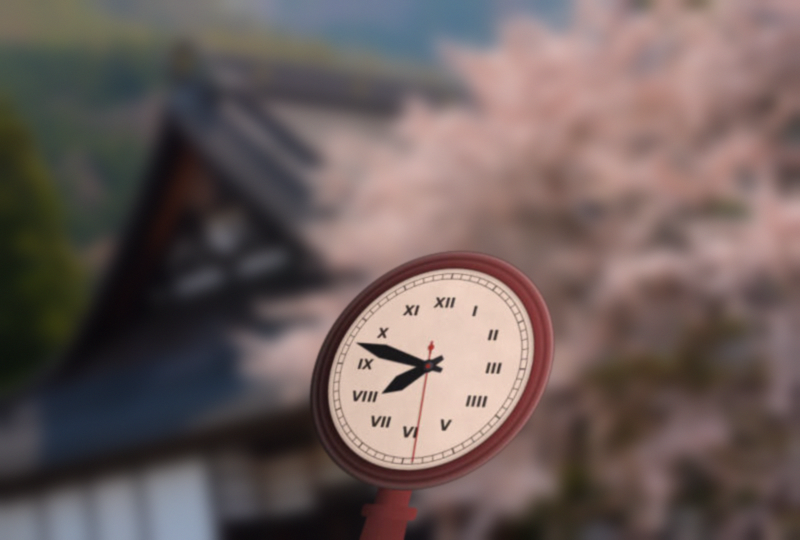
7:47:29
